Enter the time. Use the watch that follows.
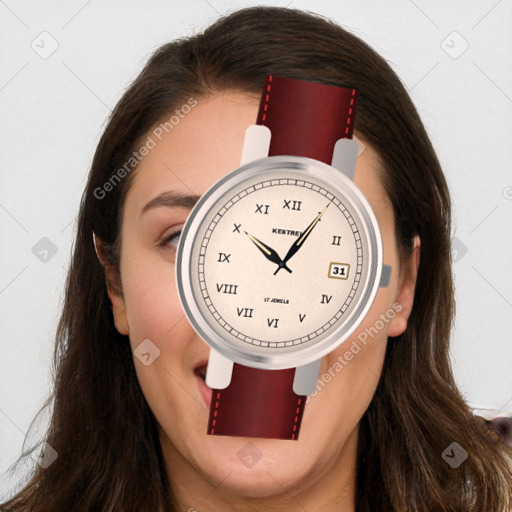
10:05
